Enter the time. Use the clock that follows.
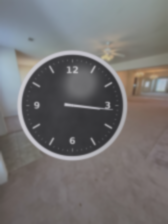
3:16
